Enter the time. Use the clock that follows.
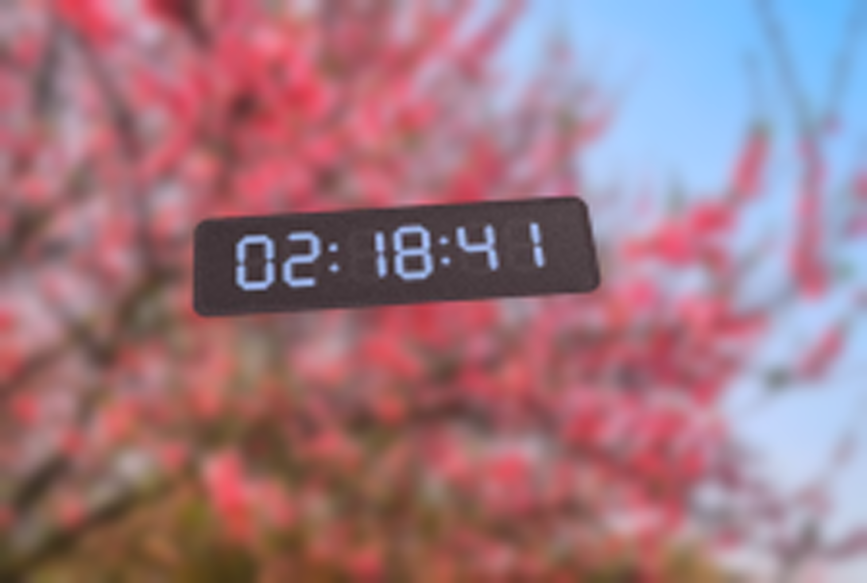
2:18:41
